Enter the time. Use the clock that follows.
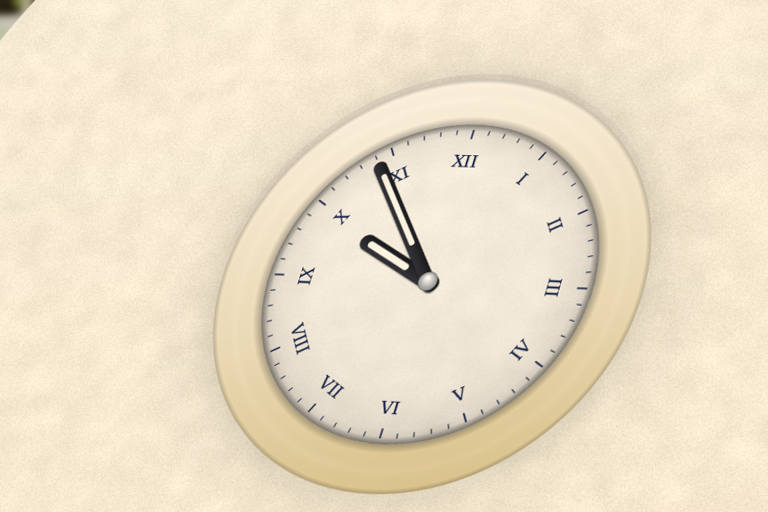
9:54
